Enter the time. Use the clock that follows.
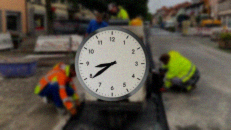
8:39
